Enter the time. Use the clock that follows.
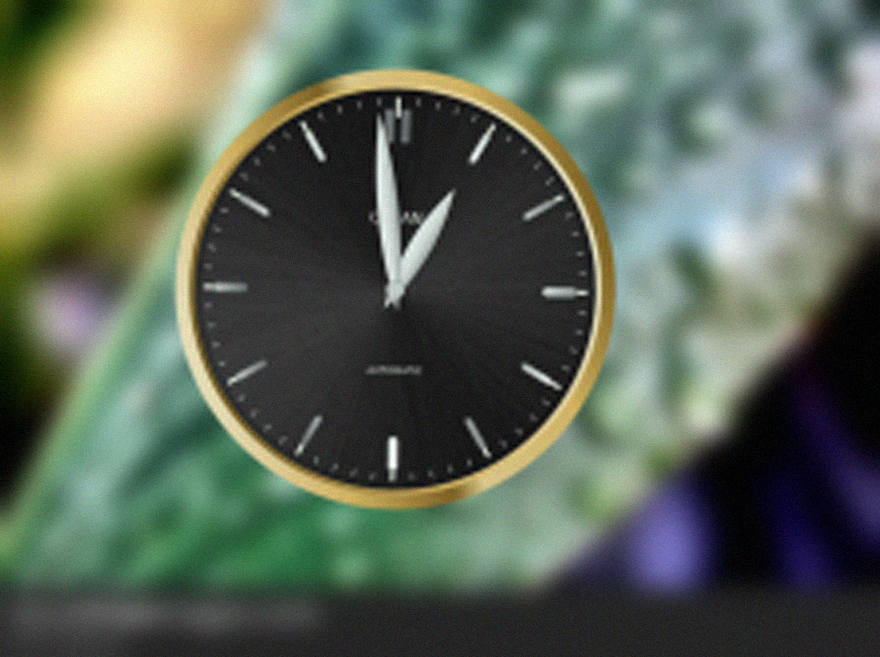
12:59
